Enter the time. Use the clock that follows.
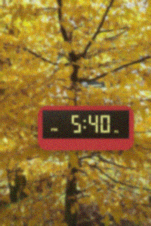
5:40
